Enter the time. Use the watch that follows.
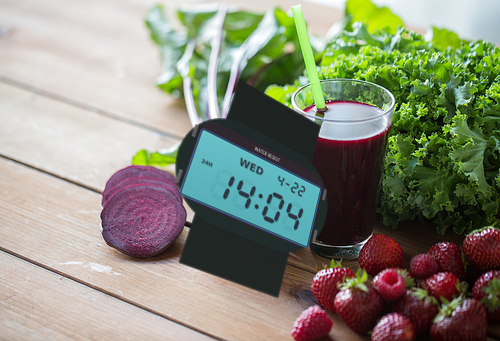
14:04
